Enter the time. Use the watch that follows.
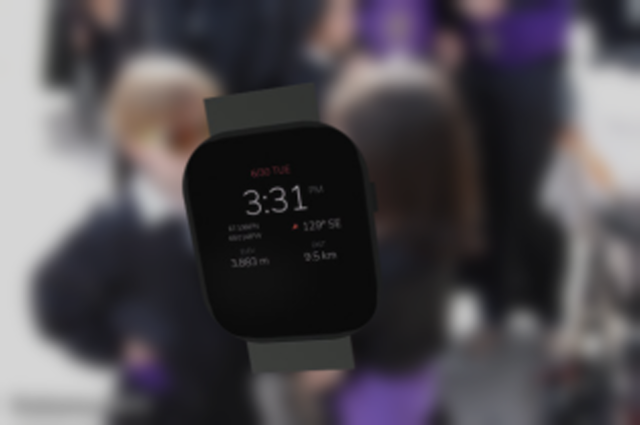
3:31
